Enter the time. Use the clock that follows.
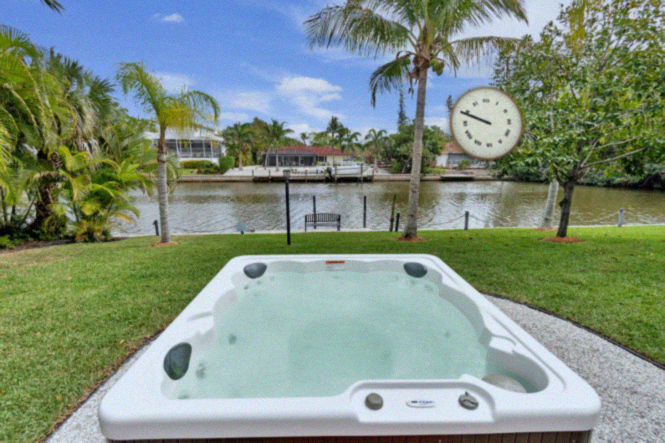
9:49
